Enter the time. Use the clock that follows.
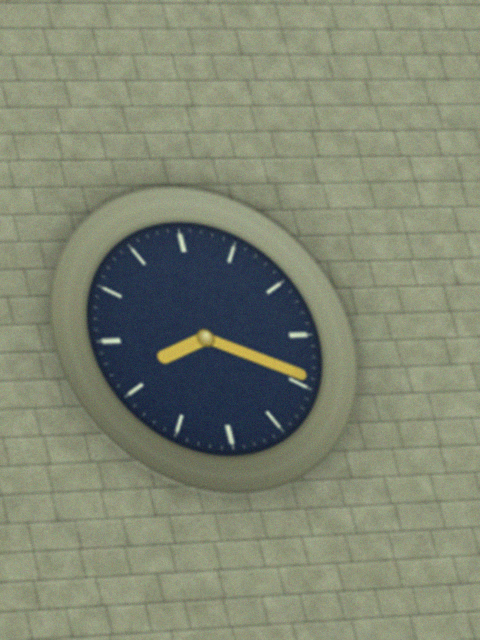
8:19
